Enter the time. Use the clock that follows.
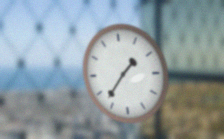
1:37
